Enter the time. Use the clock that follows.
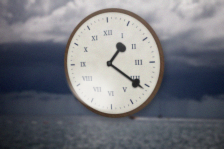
1:21
